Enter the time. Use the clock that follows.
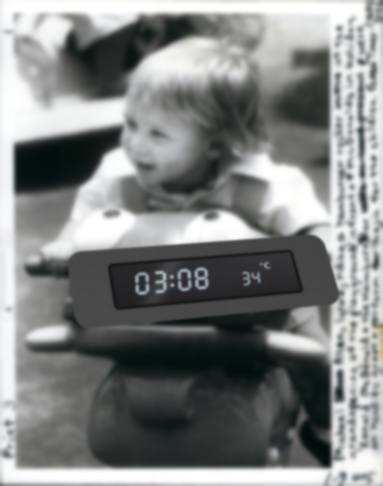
3:08
